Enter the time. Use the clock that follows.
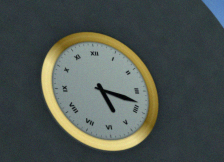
5:18
